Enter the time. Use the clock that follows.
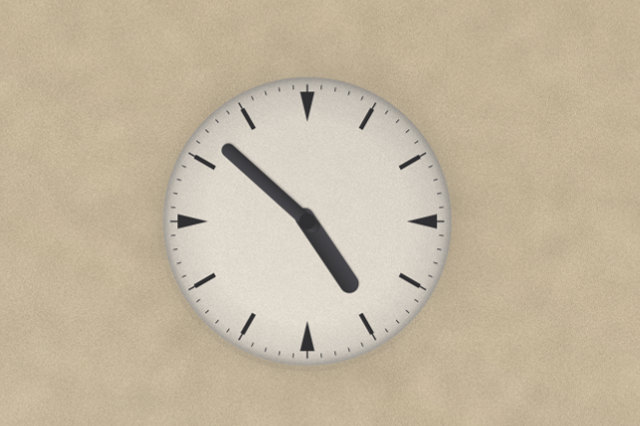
4:52
